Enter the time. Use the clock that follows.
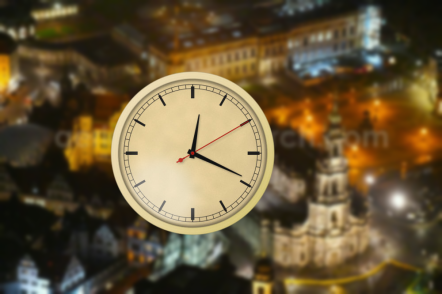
12:19:10
